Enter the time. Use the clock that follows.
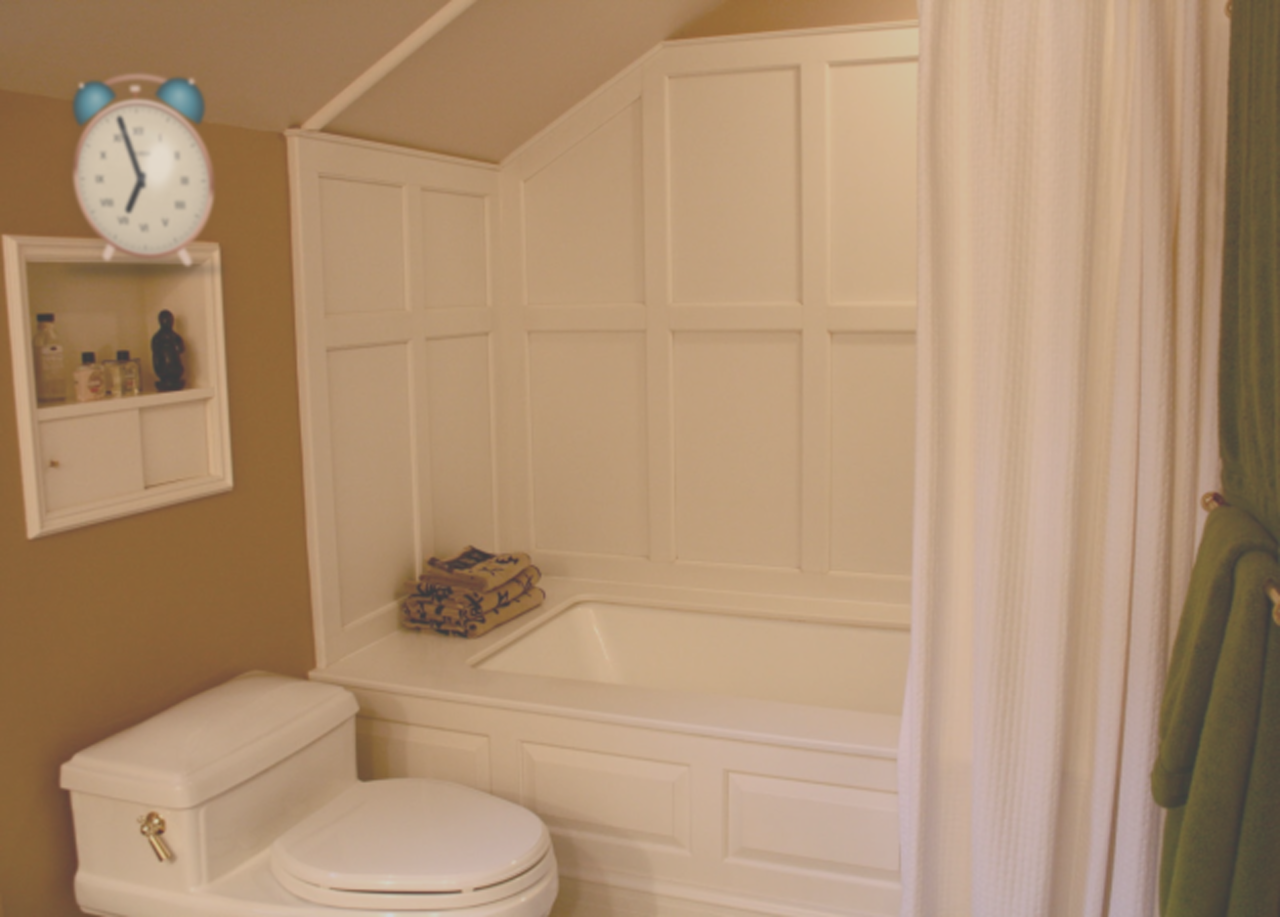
6:57
